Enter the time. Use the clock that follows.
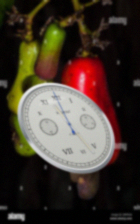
11:27
